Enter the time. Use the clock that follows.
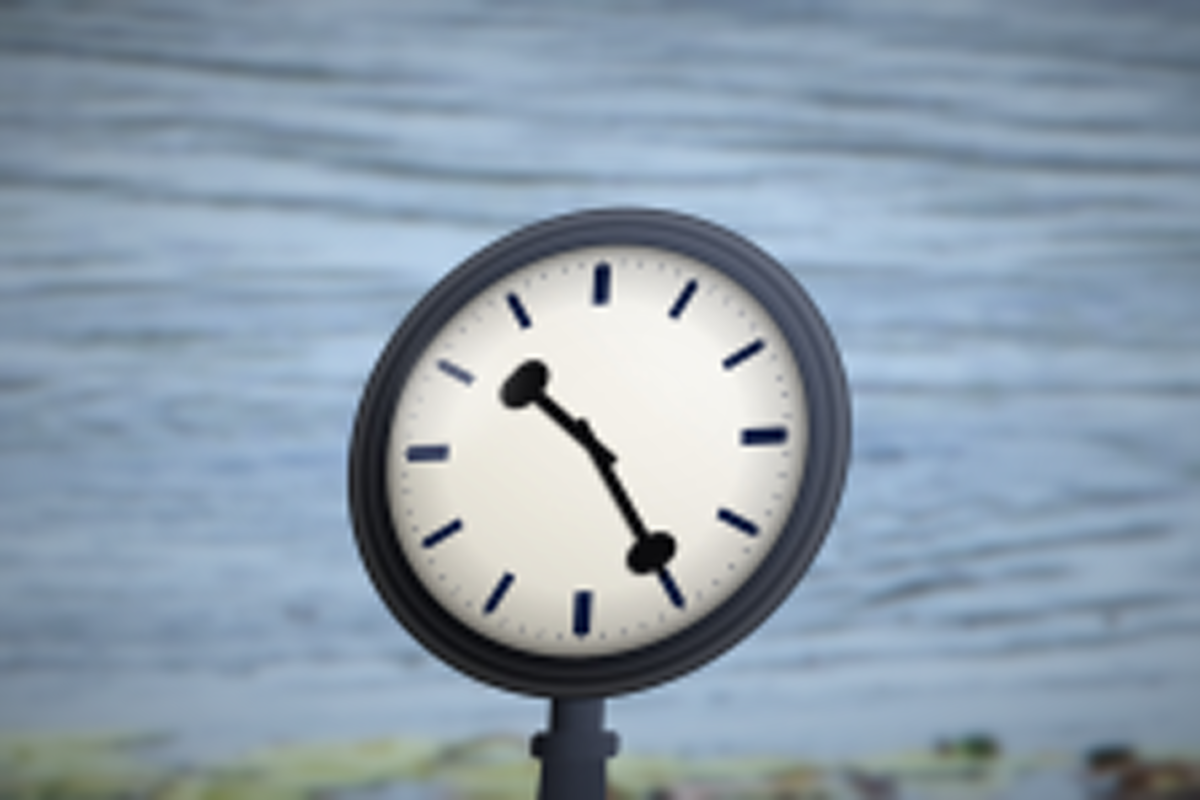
10:25
